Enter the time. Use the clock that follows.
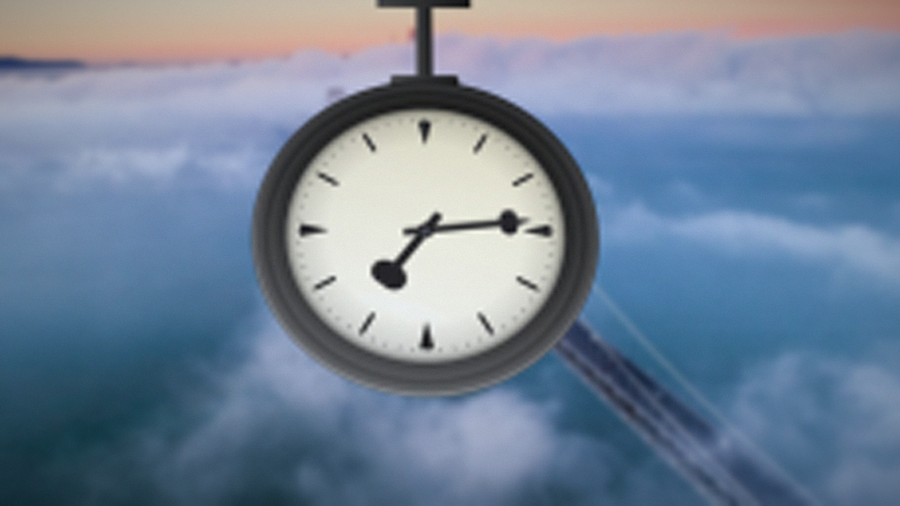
7:14
